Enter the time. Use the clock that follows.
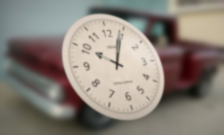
10:04
